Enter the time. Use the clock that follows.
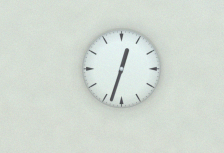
12:33
